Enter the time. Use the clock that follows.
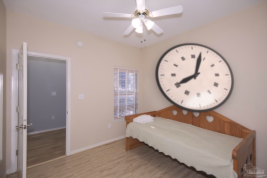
8:03
